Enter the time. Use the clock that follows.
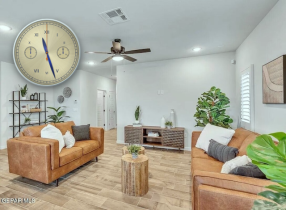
11:27
